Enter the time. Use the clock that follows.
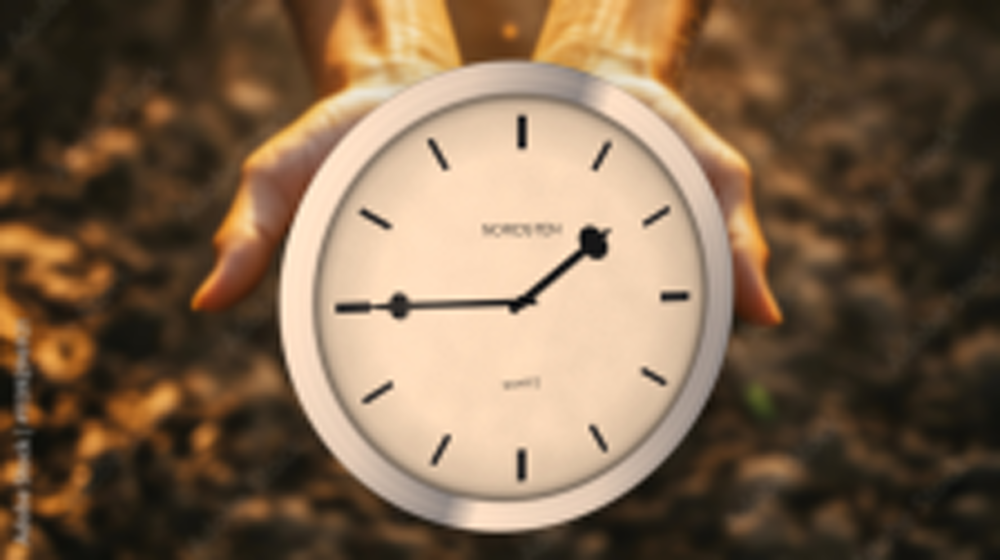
1:45
